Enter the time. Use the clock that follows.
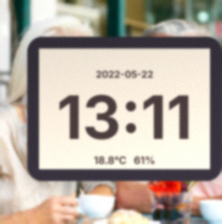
13:11
